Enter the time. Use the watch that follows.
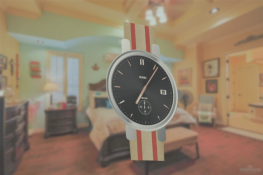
7:06
